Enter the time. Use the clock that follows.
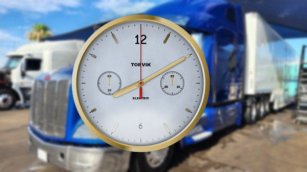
8:10
